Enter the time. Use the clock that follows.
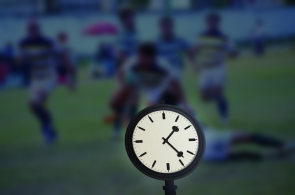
1:23
